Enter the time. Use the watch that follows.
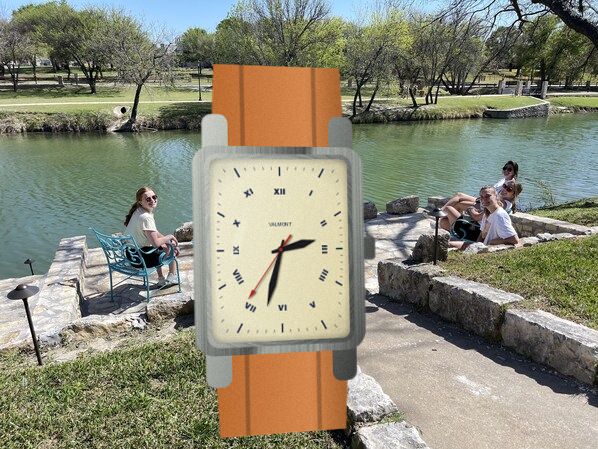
2:32:36
